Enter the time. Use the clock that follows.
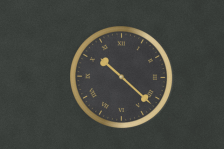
10:22
